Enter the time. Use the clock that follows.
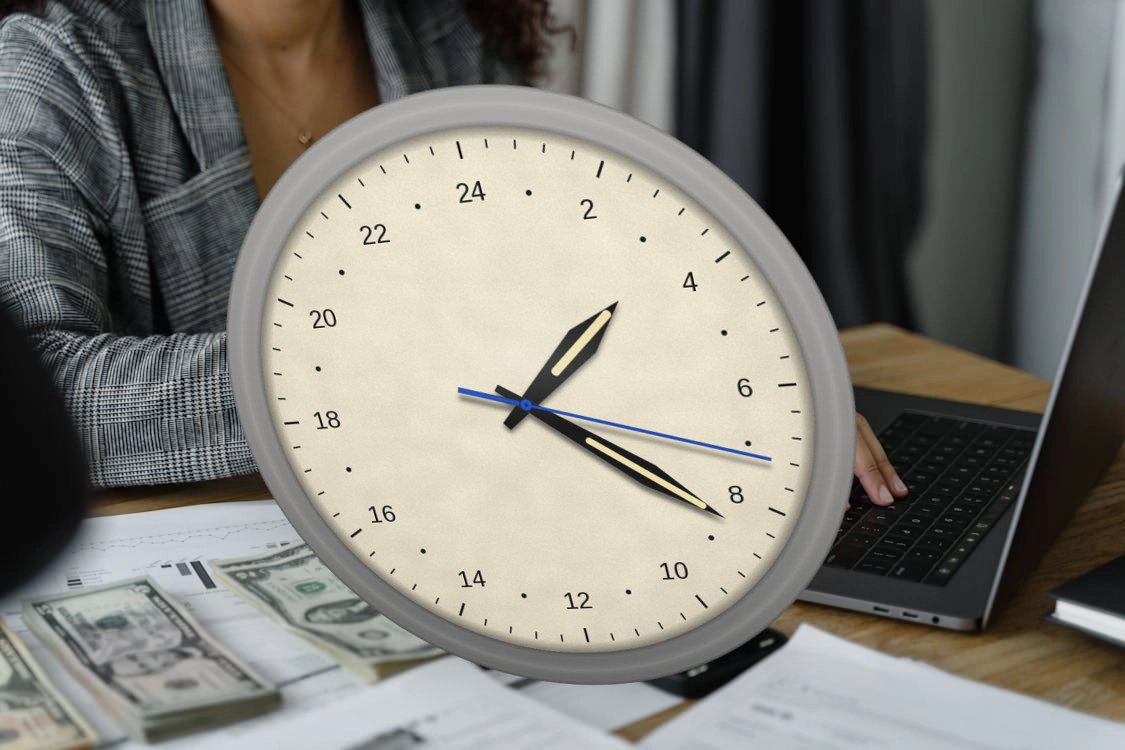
3:21:18
